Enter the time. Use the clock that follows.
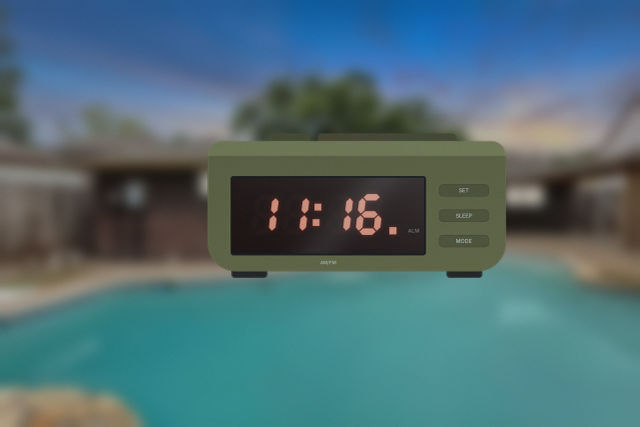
11:16
